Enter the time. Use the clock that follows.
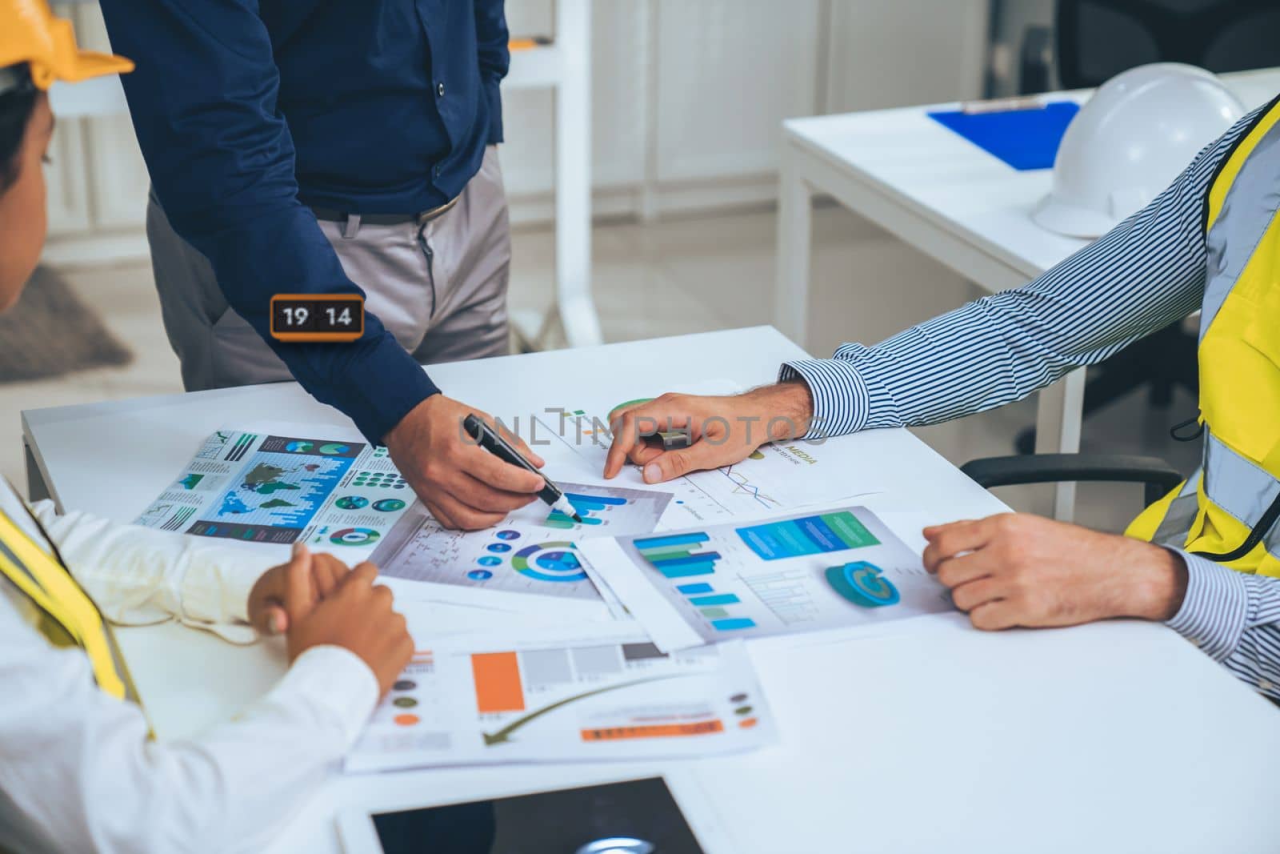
19:14
